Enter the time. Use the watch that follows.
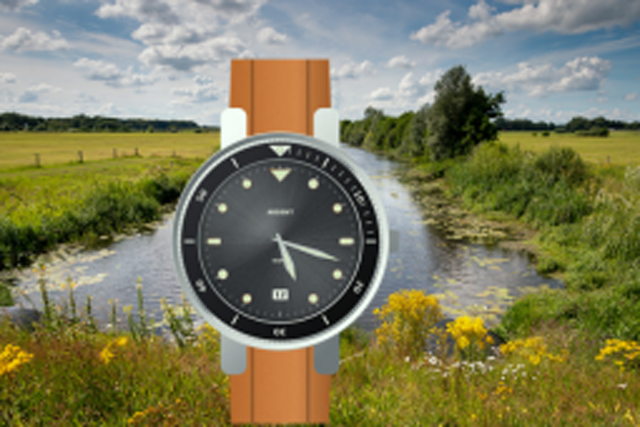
5:18
